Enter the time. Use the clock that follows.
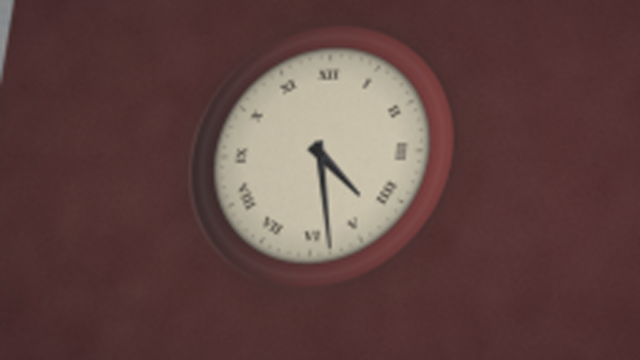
4:28
